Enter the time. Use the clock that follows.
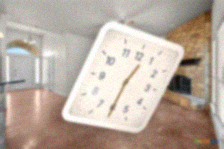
12:30
